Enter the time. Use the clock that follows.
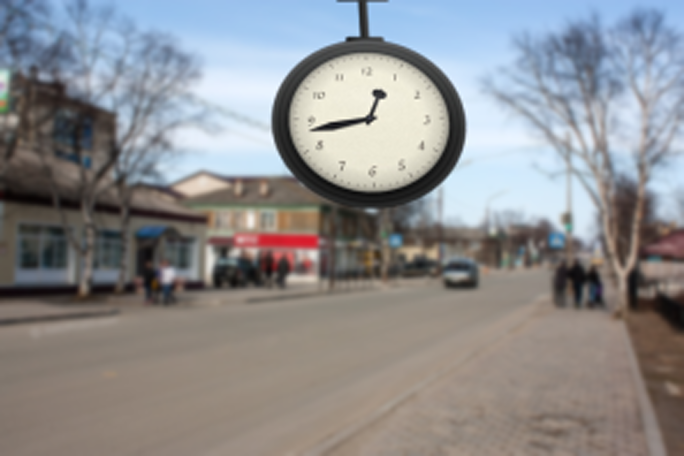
12:43
